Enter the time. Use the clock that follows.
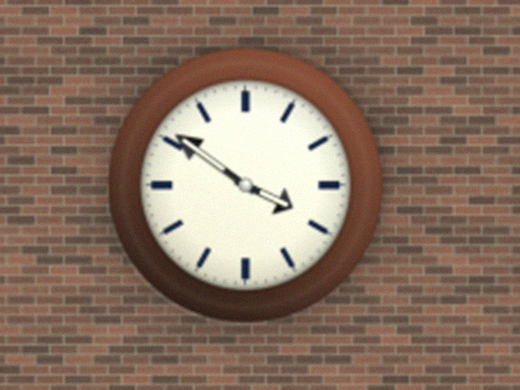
3:51
